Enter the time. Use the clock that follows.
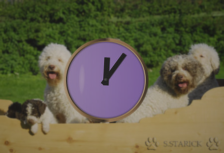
12:06
